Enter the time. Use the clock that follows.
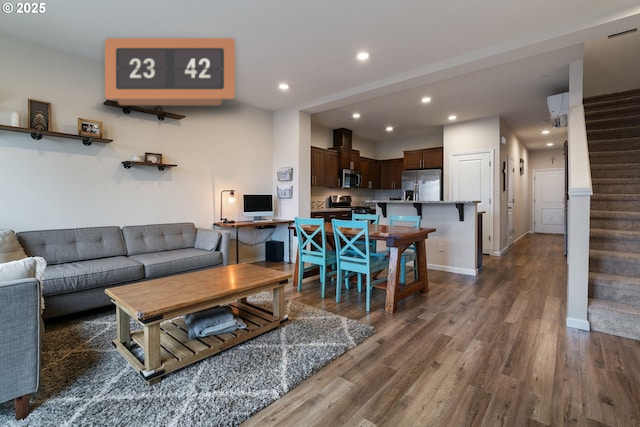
23:42
